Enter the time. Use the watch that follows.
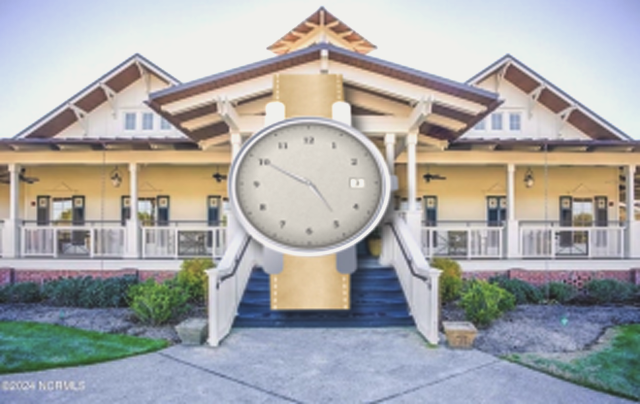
4:50
